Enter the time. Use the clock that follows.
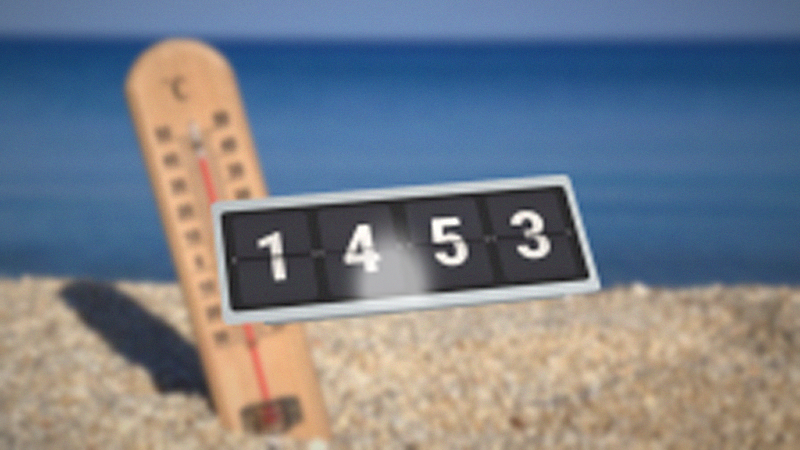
14:53
